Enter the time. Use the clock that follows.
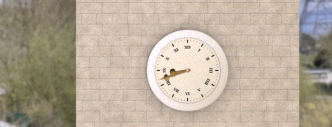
8:42
